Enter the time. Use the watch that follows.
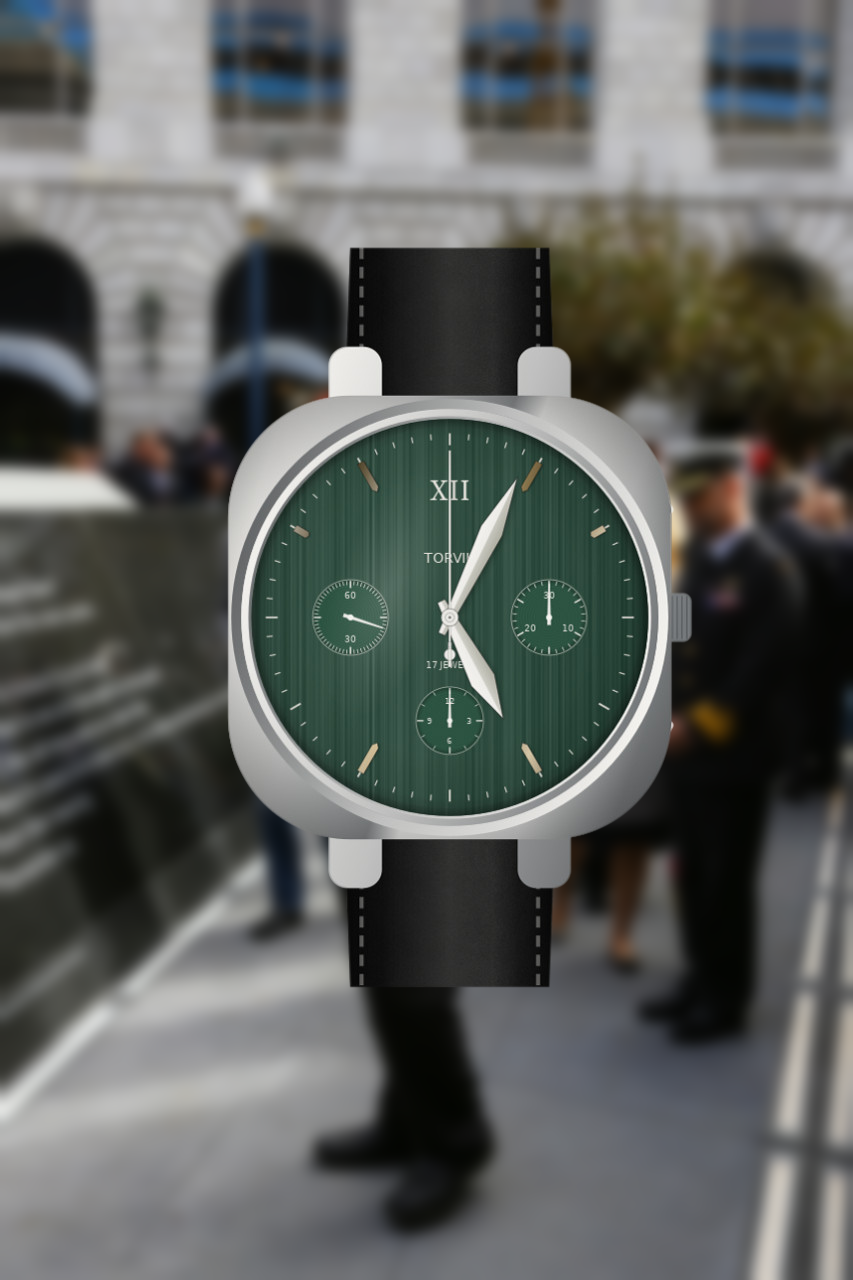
5:04:18
